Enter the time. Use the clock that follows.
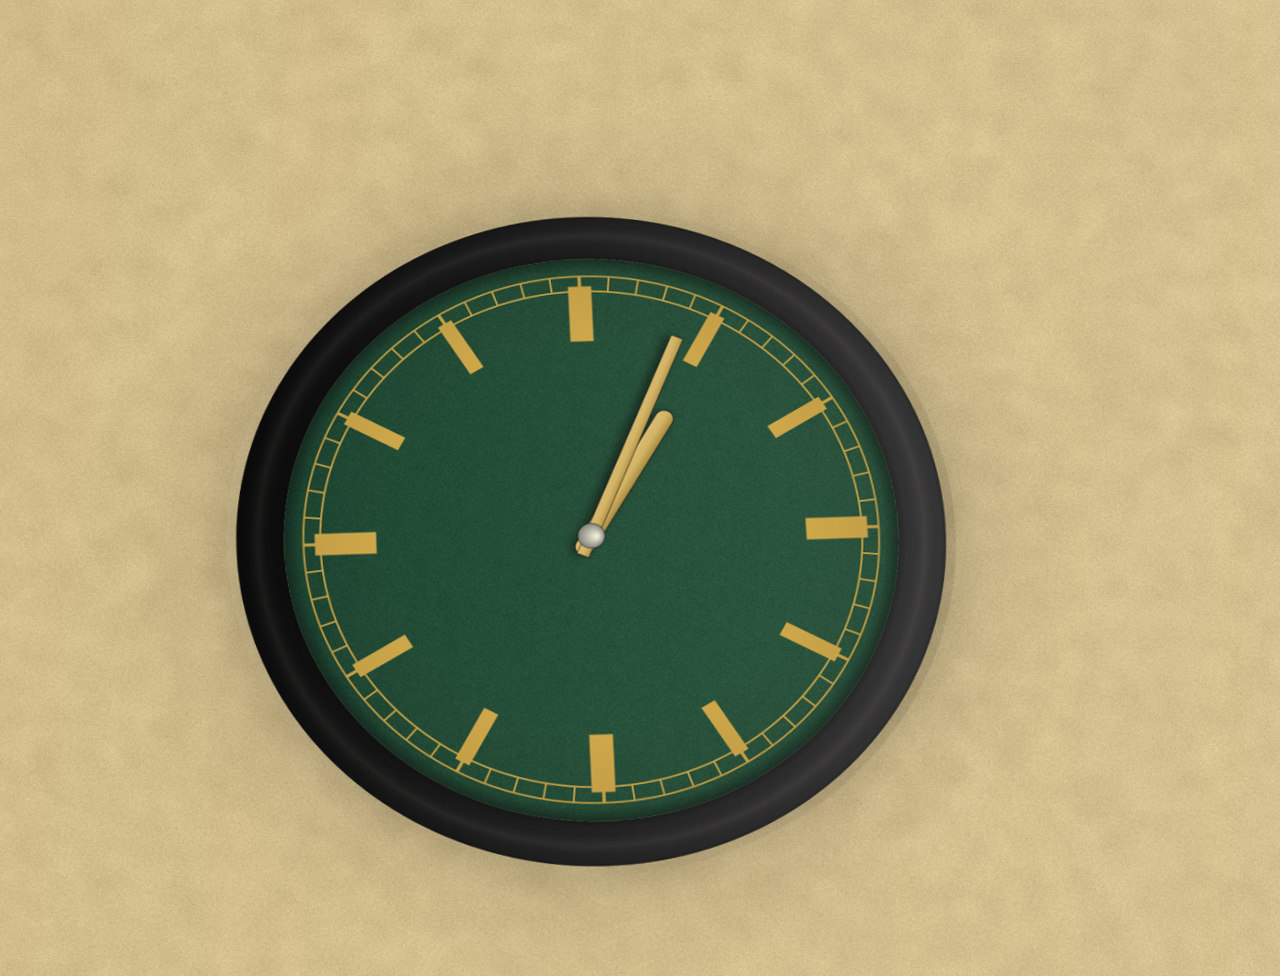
1:04
